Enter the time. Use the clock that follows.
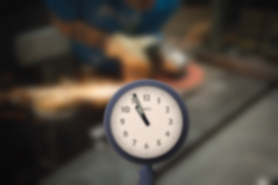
10:56
